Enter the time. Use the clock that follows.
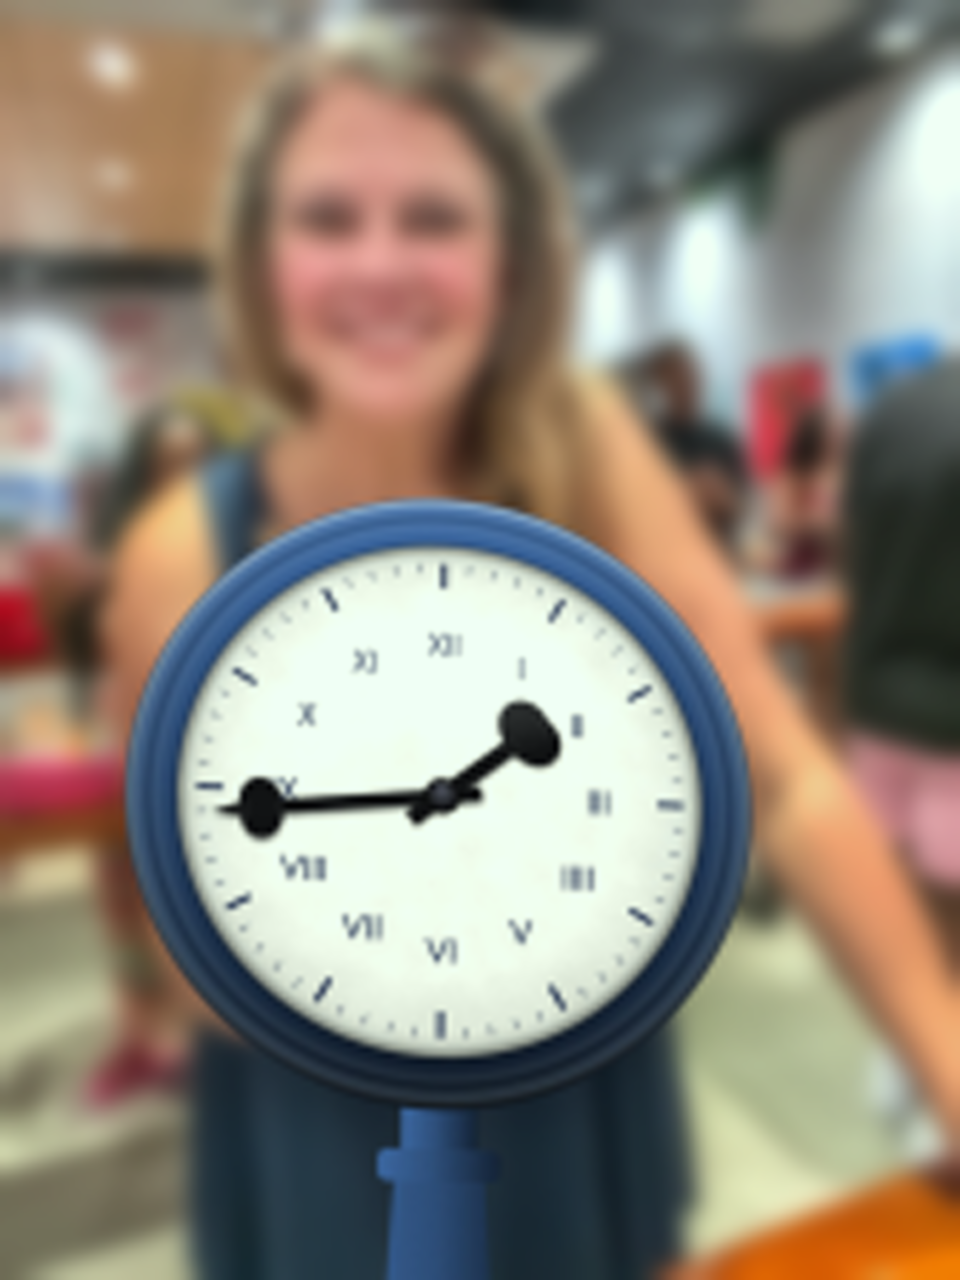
1:44
